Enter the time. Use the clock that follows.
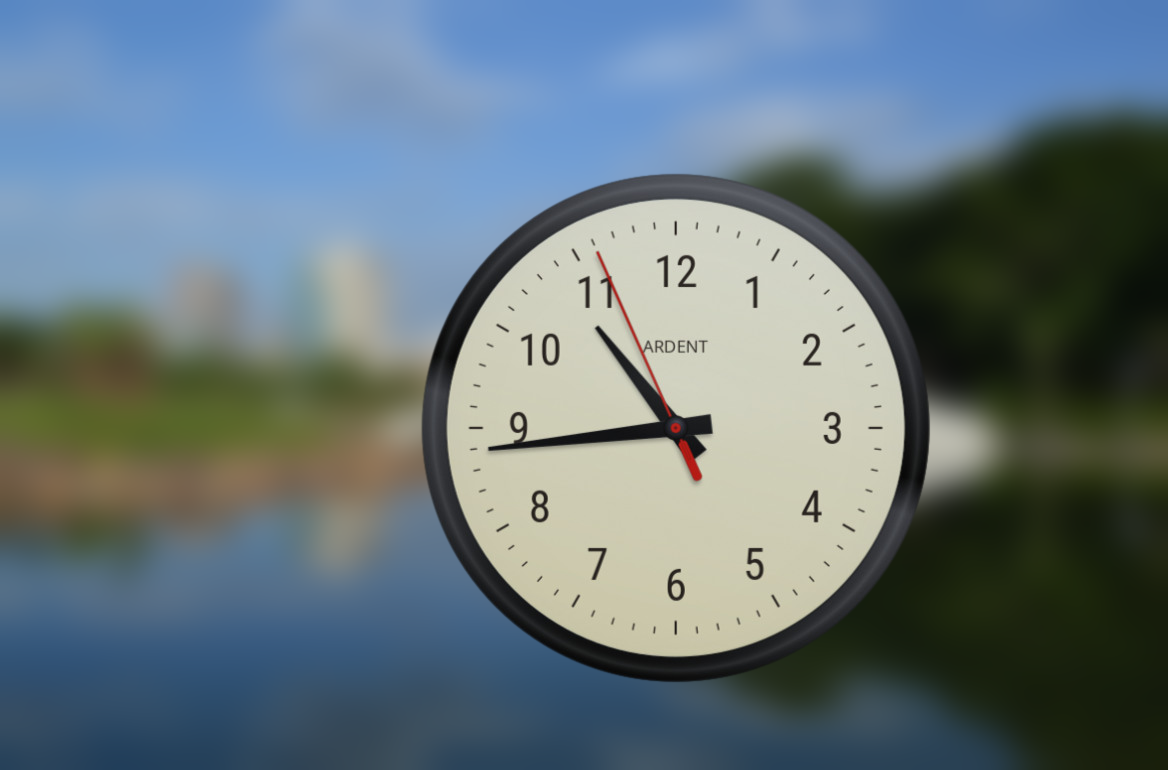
10:43:56
